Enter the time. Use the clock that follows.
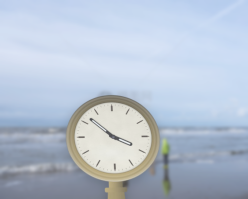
3:52
